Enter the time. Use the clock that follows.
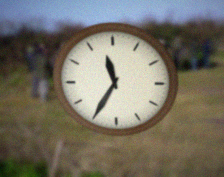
11:35
